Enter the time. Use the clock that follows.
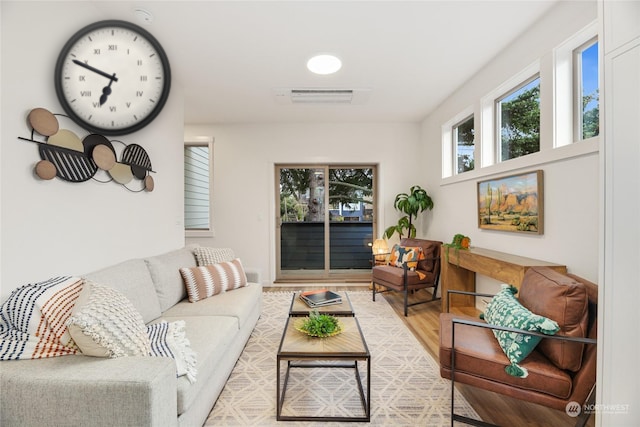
6:49
